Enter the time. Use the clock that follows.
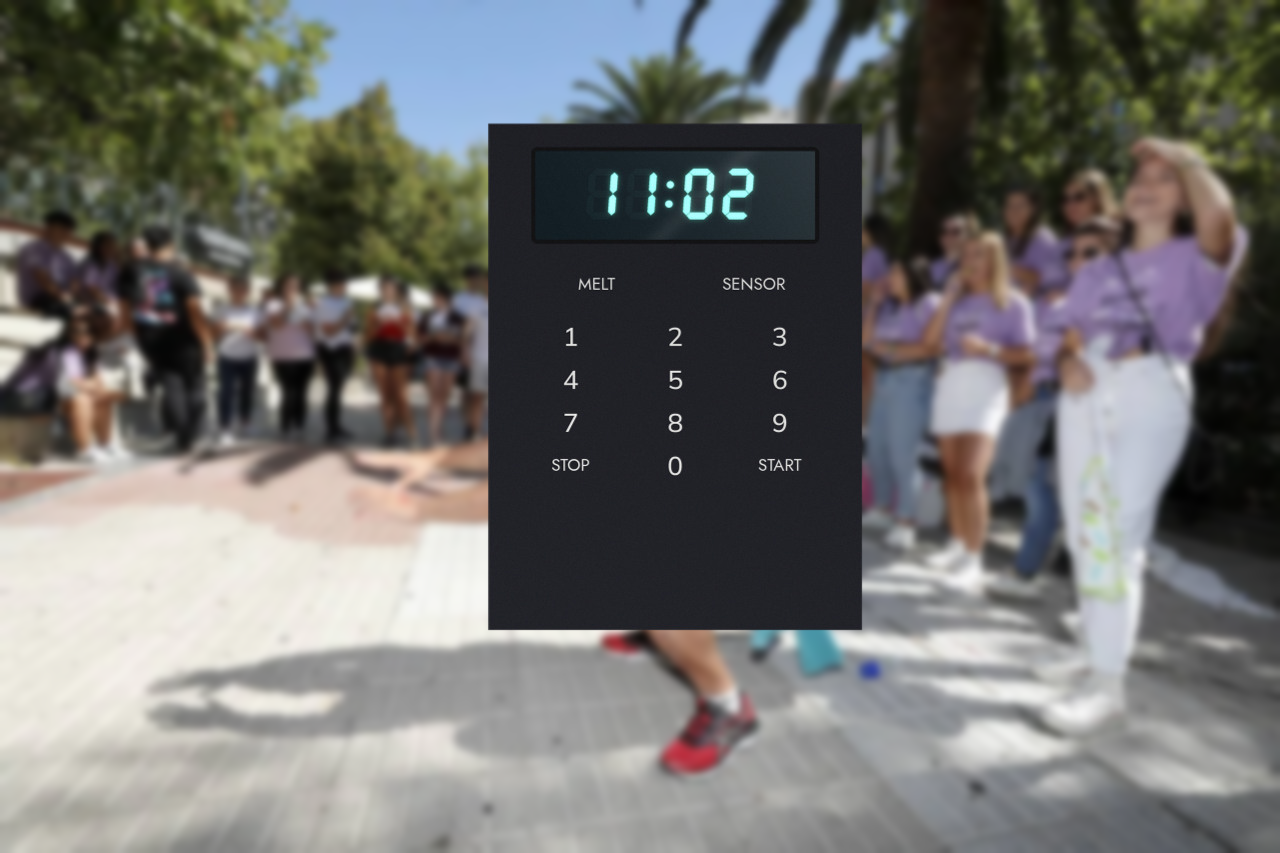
11:02
